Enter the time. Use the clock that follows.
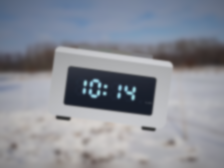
10:14
